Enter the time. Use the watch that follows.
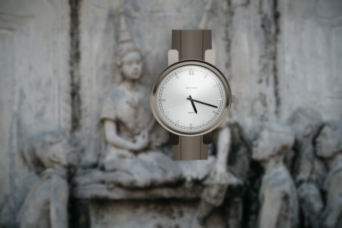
5:18
